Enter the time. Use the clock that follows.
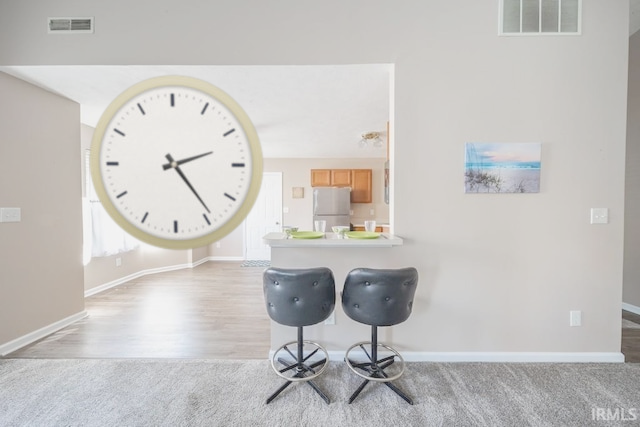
2:24
